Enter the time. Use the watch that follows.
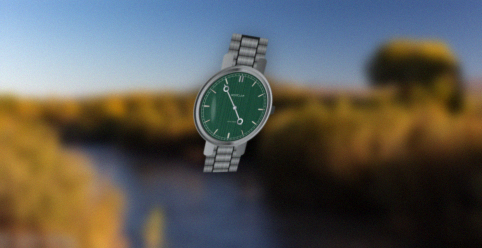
4:54
